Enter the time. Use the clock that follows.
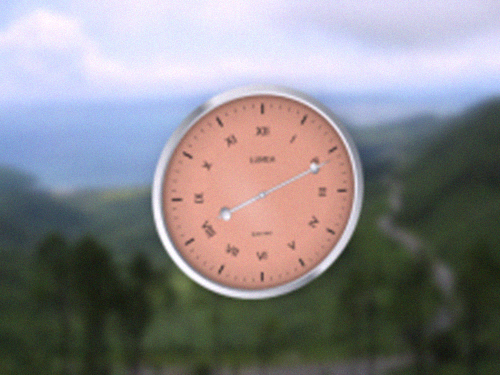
8:11
